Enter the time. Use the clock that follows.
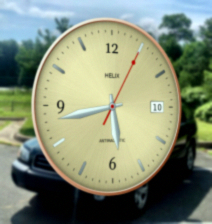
5:43:05
